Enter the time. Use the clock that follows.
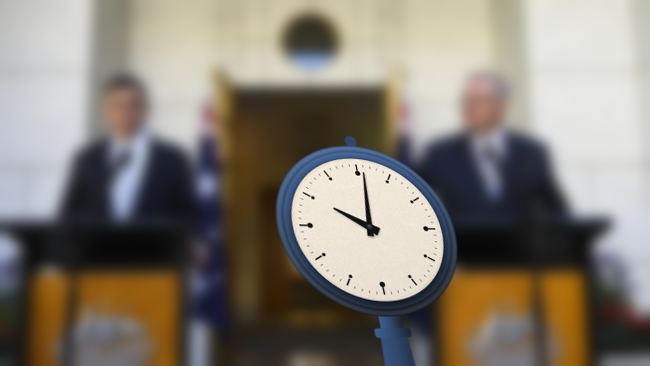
10:01
